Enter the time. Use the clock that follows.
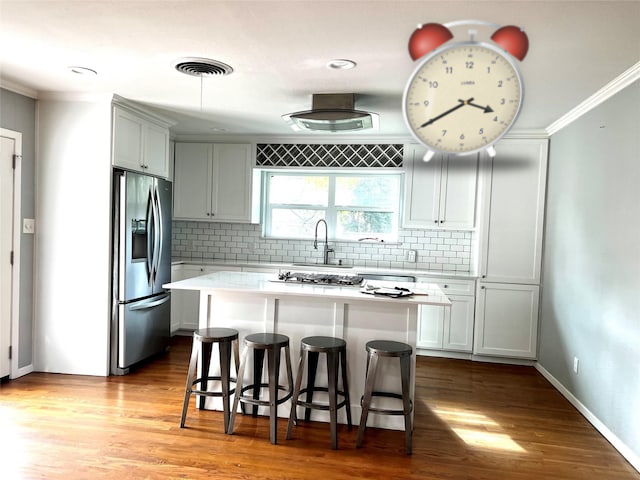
3:40
